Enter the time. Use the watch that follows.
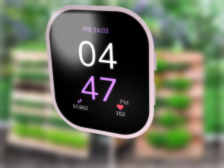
4:47
